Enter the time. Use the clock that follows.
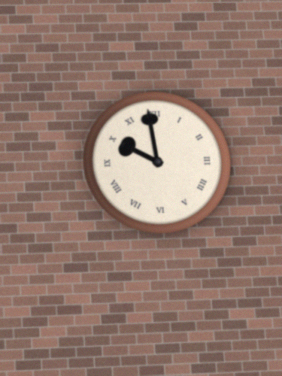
9:59
